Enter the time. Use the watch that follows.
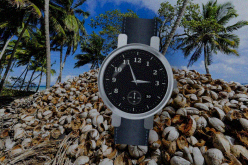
2:56
